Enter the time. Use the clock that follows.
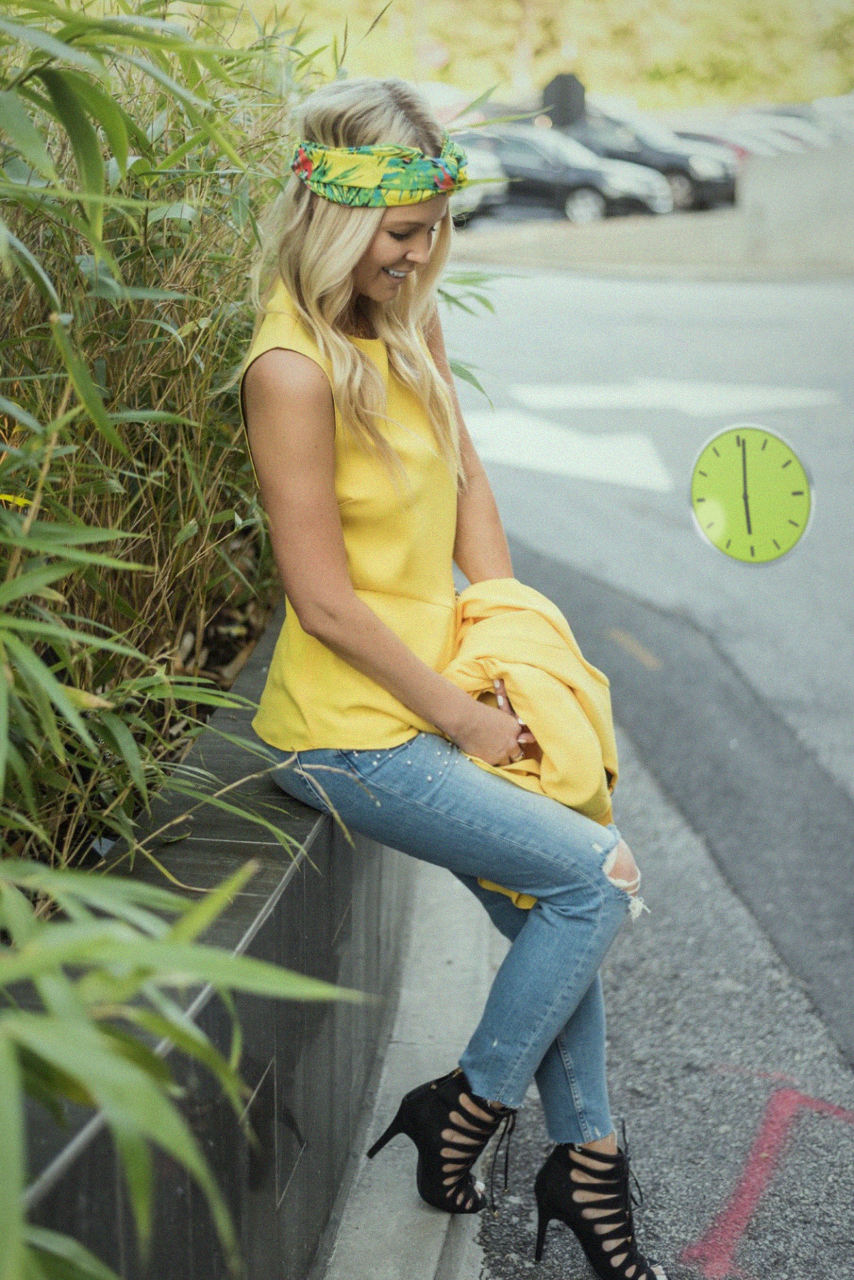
6:01
